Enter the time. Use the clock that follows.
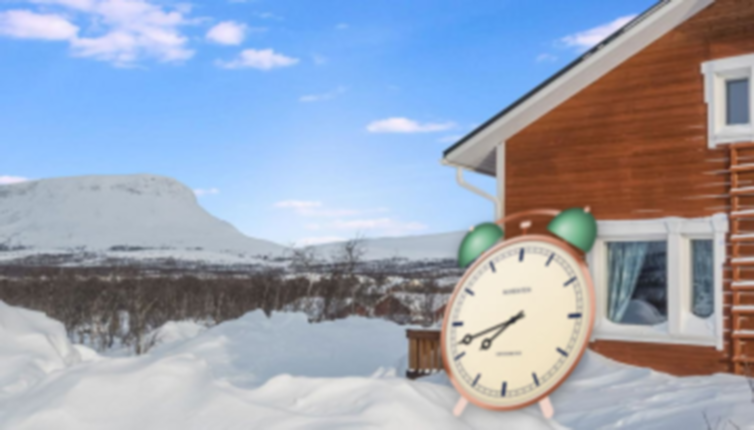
7:42
